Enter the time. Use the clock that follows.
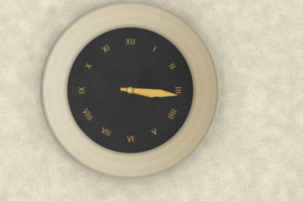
3:16
